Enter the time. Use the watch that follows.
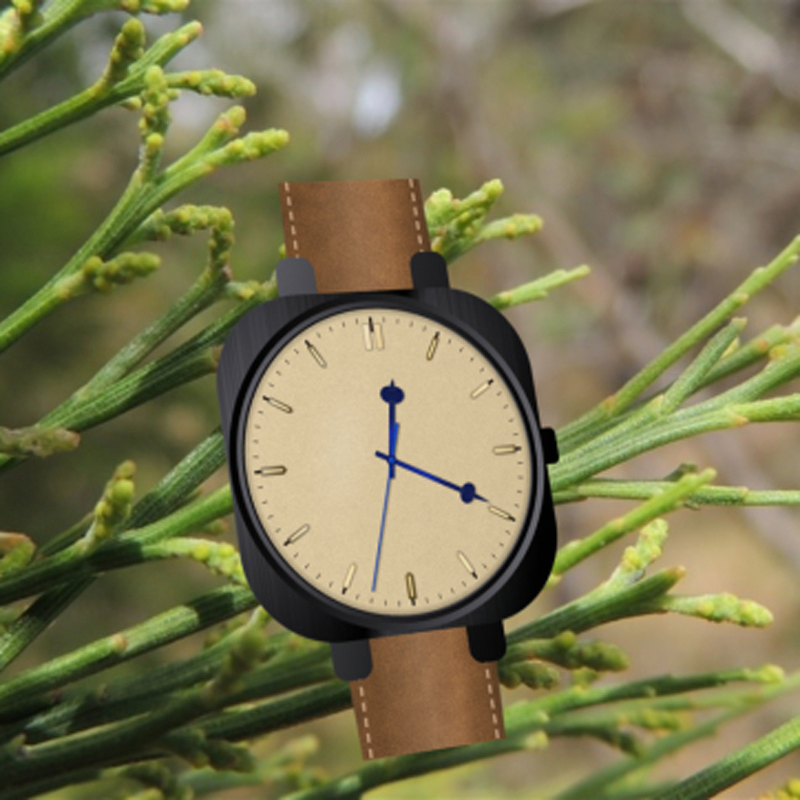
12:19:33
